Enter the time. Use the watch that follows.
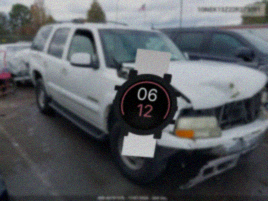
6:12
